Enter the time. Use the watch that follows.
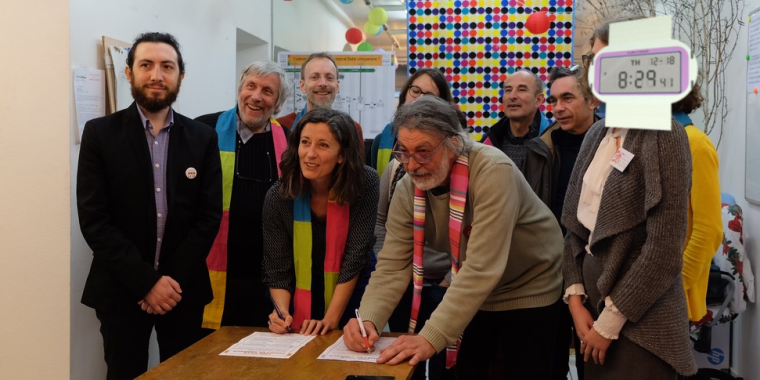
8:29:41
